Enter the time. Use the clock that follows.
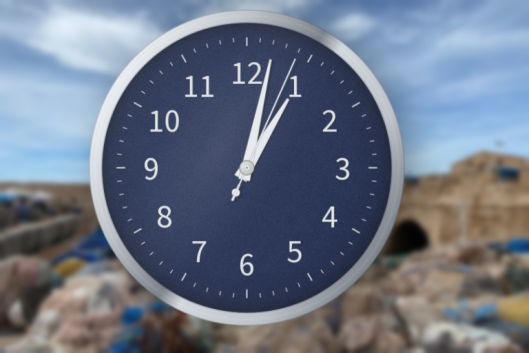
1:02:04
